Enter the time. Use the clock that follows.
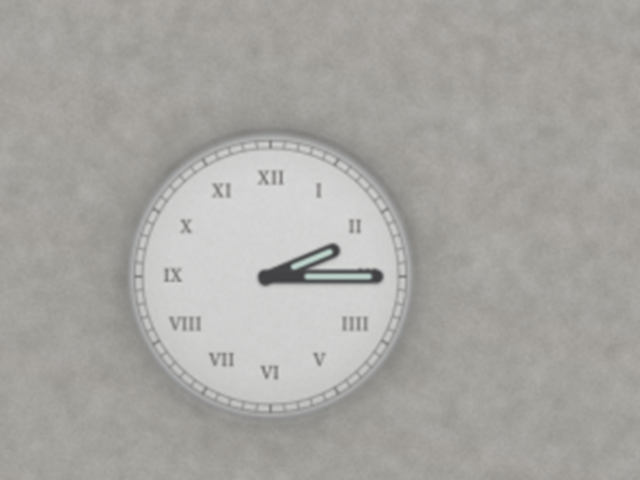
2:15
